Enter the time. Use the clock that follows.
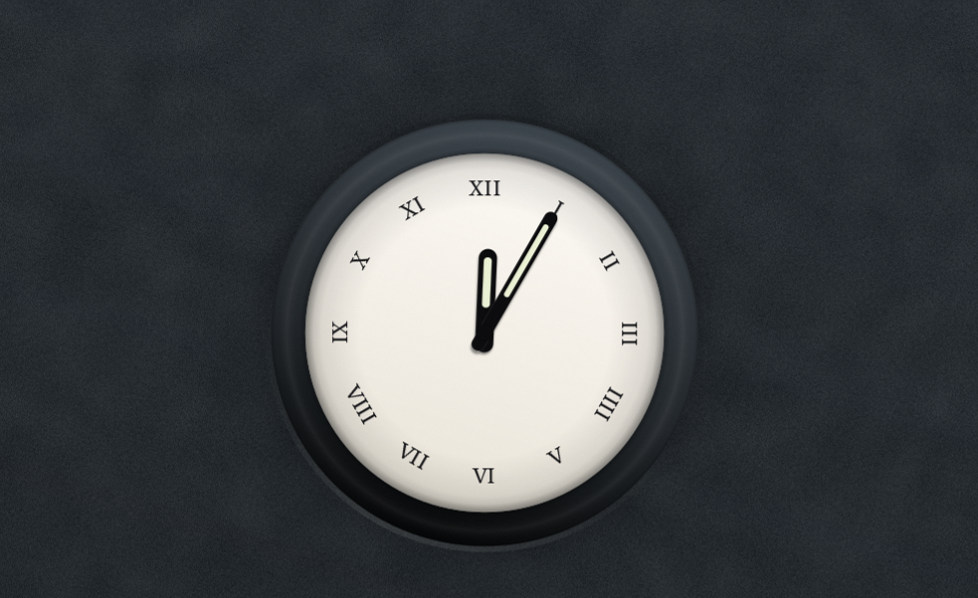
12:05
